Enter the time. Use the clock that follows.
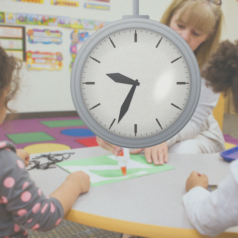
9:34
